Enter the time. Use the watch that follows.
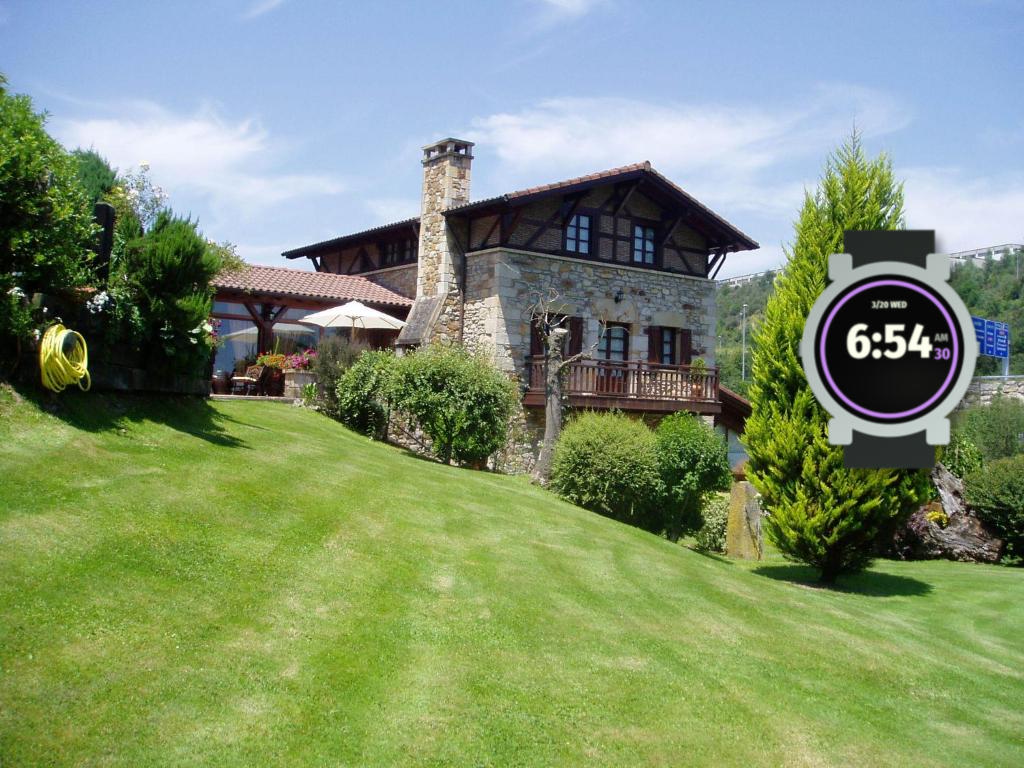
6:54:30
